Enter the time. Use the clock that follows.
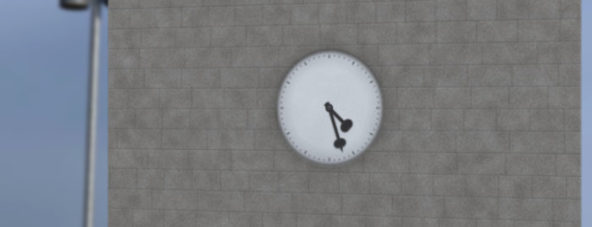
4:27
